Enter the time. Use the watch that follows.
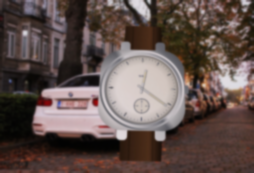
12:21
